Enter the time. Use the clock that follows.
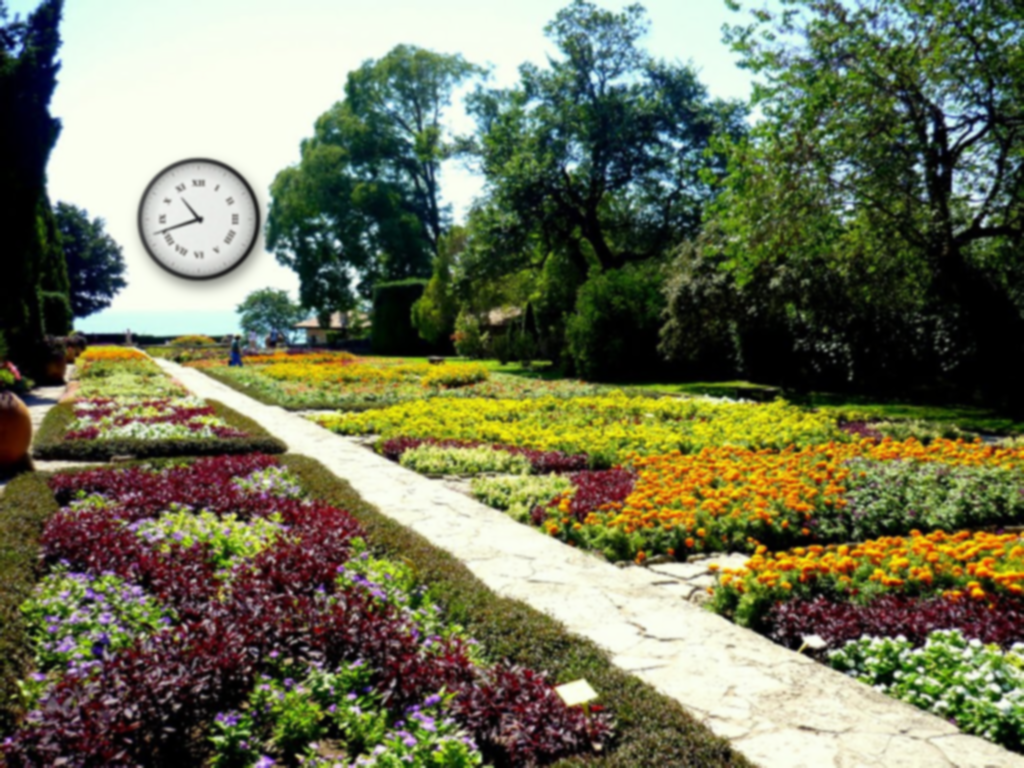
10:42
